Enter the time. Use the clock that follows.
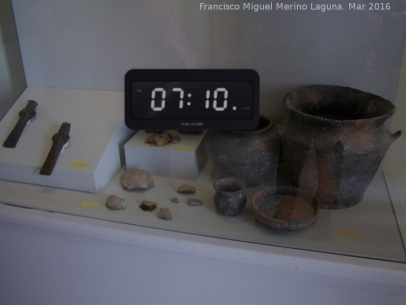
7:10
